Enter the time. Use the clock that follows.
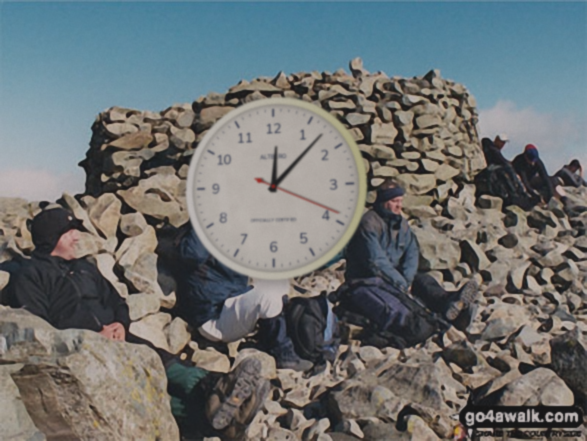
12:07:19
